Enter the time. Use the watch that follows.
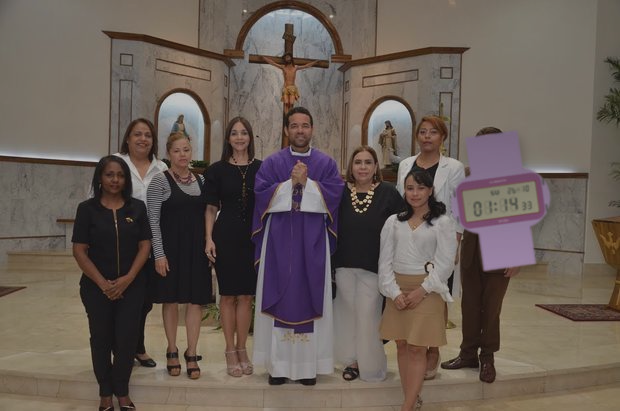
1:14
